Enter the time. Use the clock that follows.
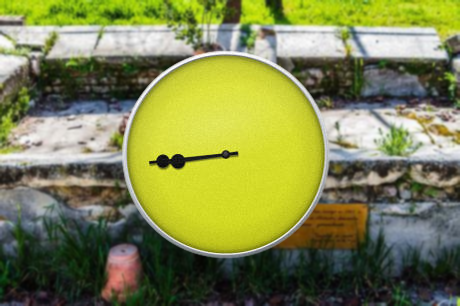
8:44
